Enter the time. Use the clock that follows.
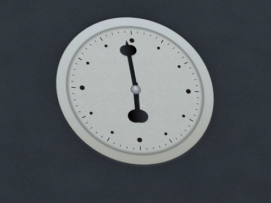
5:59
